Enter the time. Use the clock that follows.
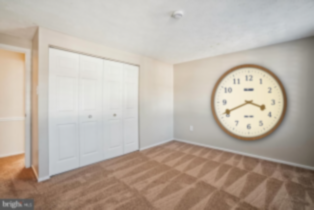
3:41
